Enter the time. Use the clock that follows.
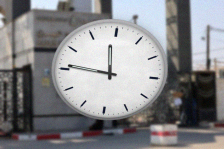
11:46
